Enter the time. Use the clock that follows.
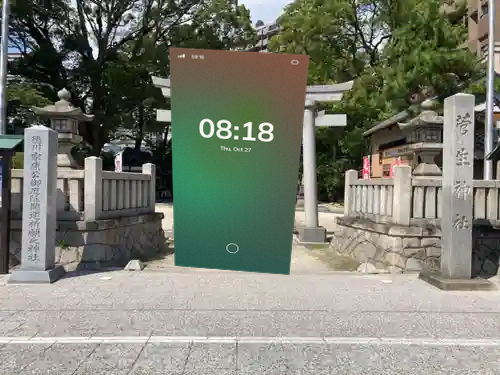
8:18
